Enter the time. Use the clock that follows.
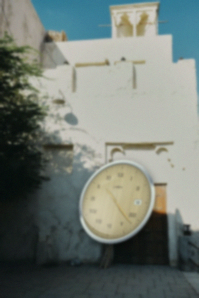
10:22
